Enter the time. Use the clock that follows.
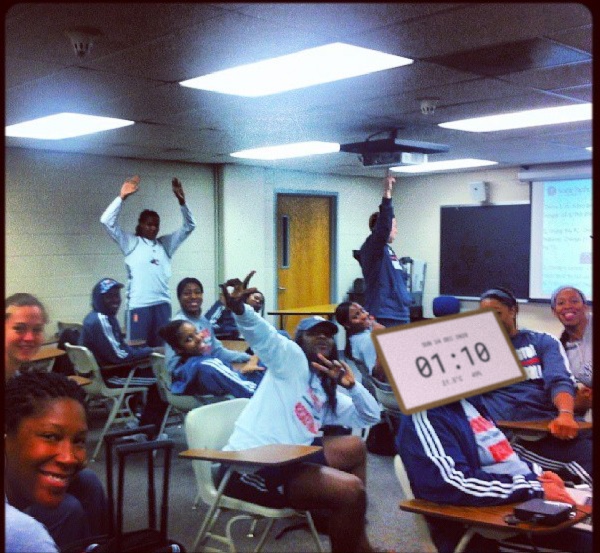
1:10
